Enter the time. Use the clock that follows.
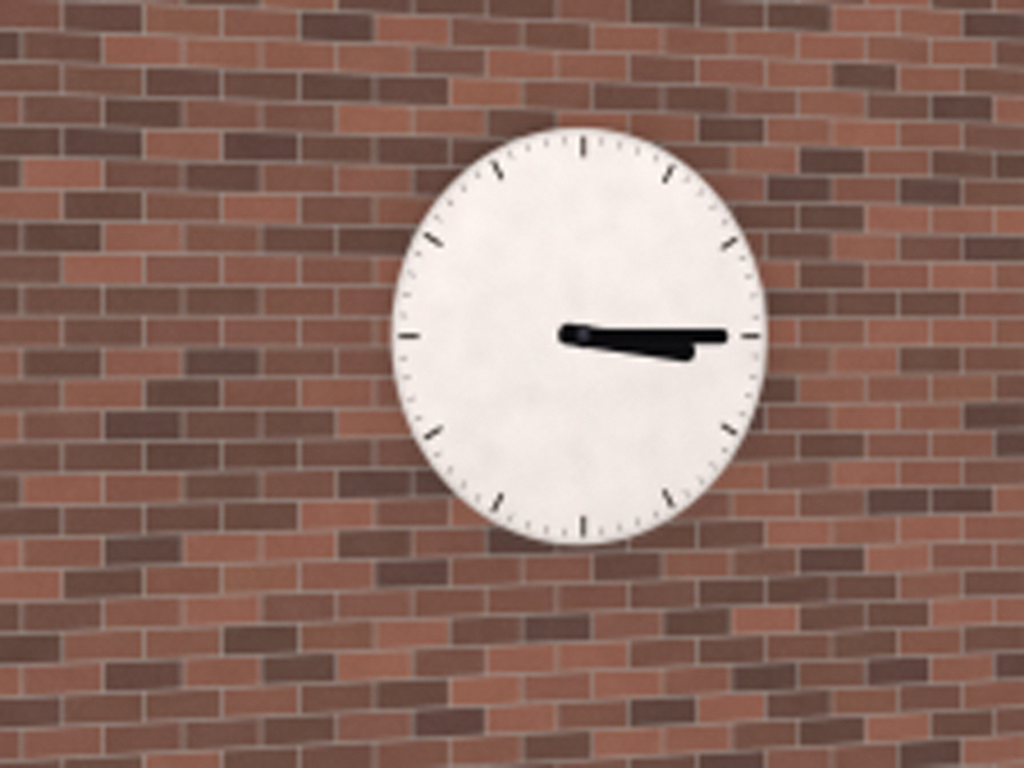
3:15
